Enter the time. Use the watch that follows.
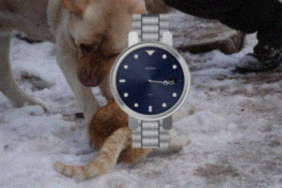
3:16
